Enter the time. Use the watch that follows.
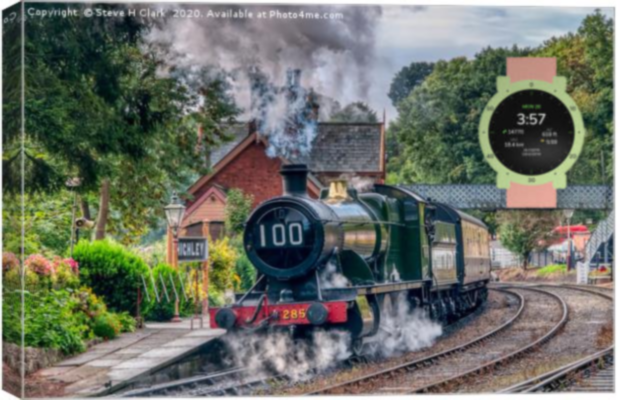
3:57
